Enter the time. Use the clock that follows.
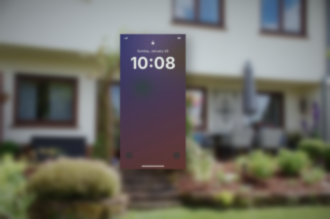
10:08
